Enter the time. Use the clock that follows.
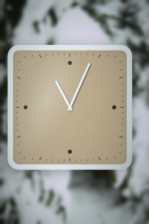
11:04
